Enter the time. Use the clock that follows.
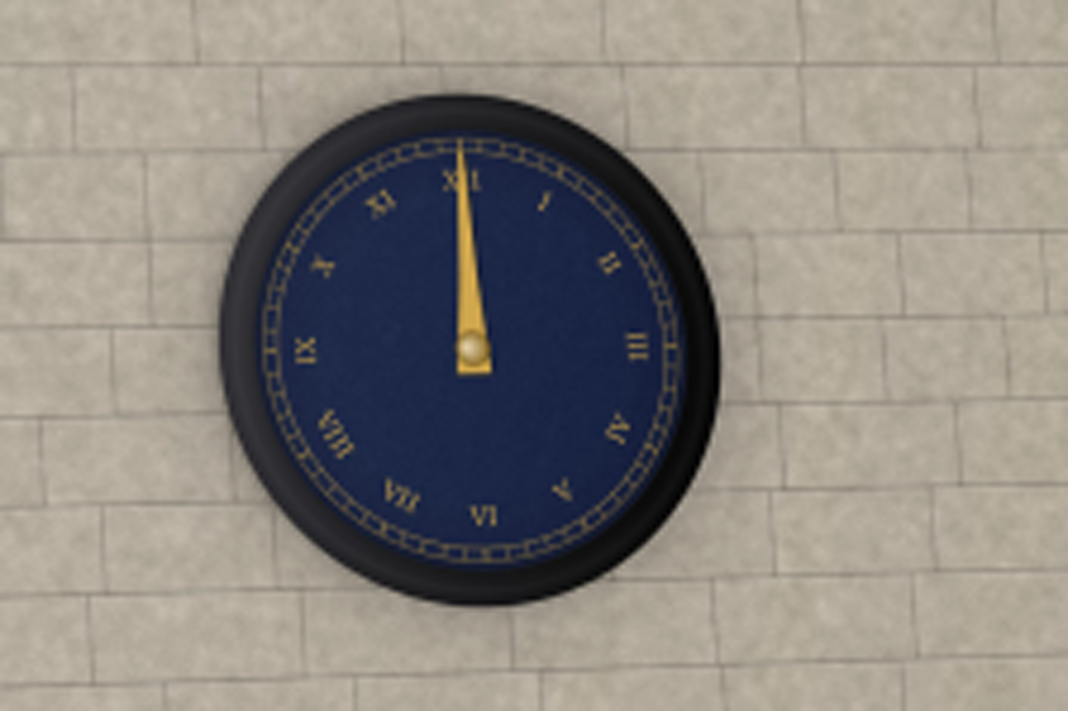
12:00
